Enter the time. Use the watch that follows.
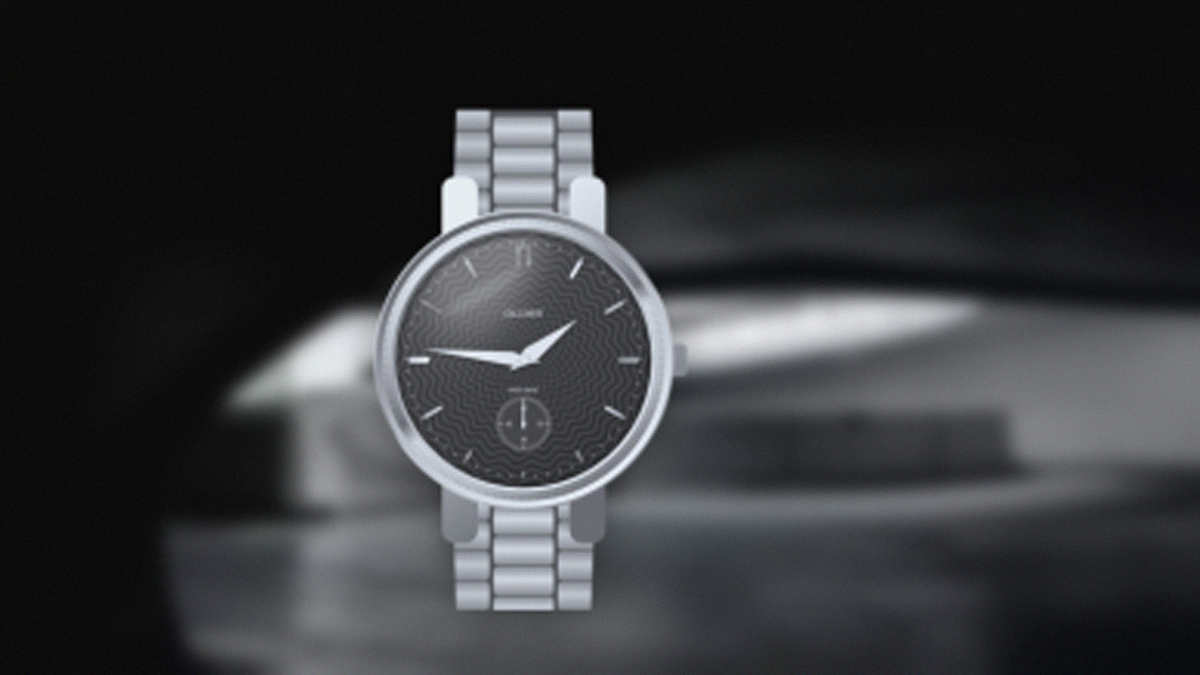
1:46
